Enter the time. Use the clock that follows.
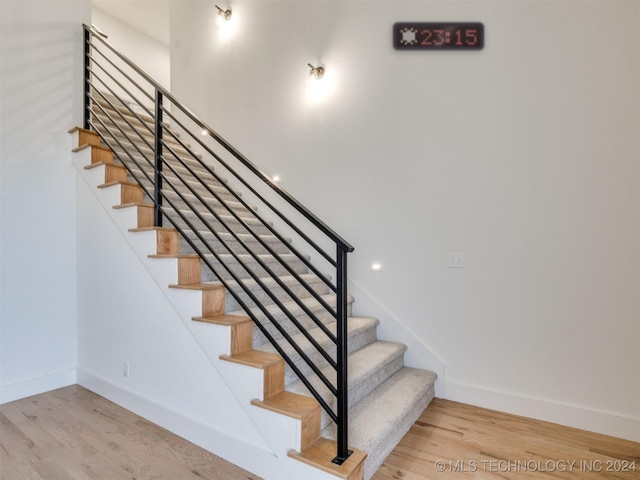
23:15
